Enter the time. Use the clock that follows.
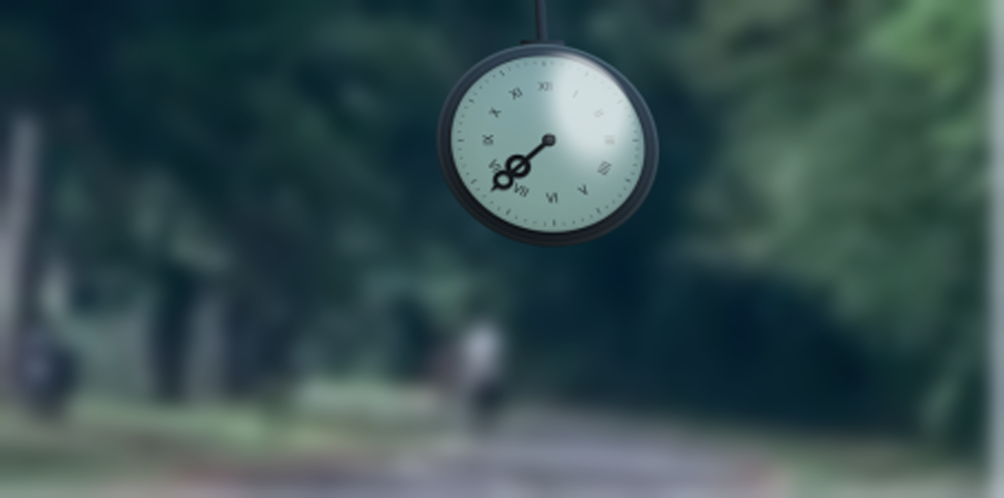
7:38
